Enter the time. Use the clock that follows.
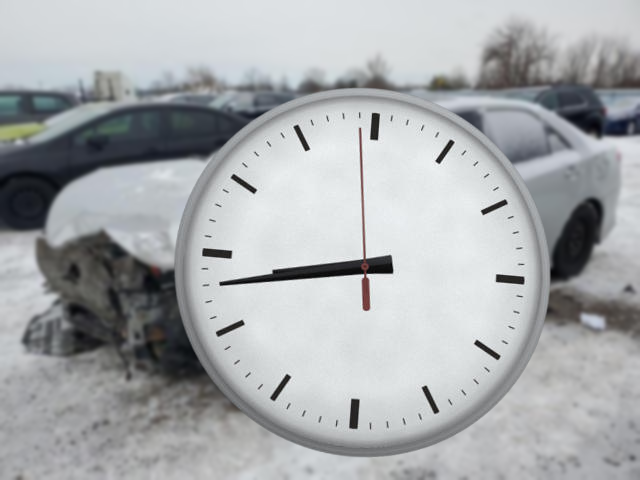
8:42:59
